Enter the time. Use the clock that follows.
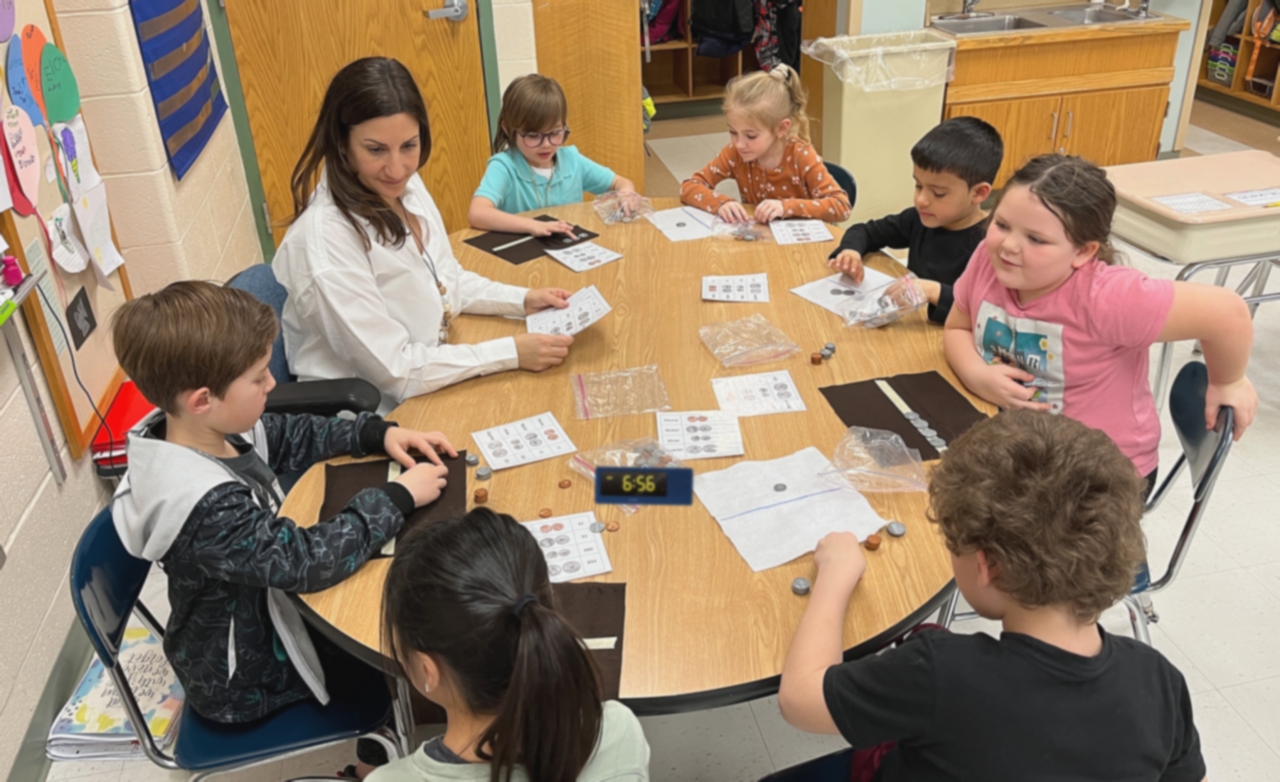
6:56
